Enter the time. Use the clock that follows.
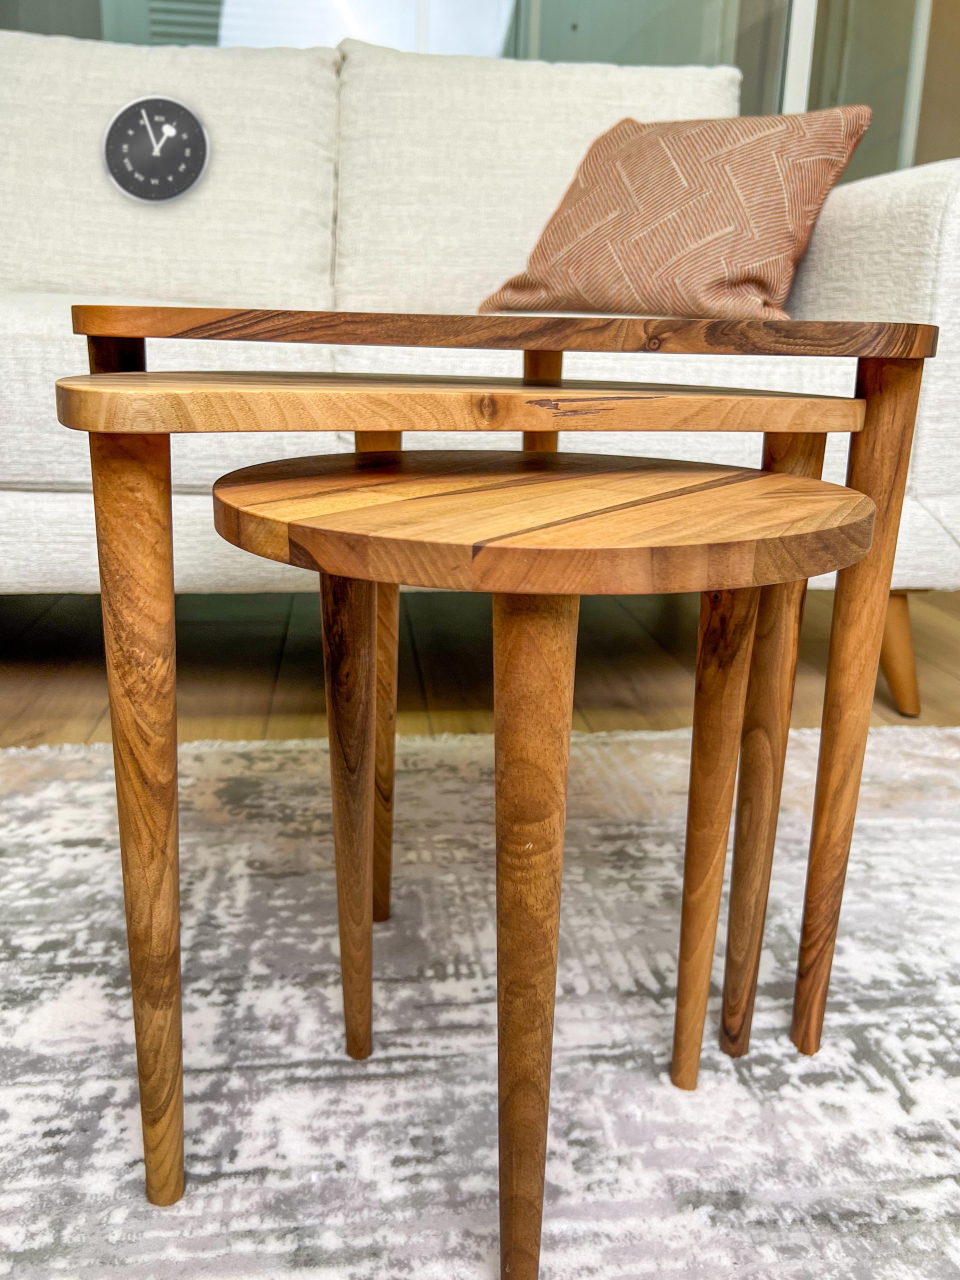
12:56
